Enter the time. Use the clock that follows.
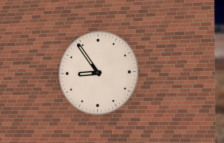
8:54
